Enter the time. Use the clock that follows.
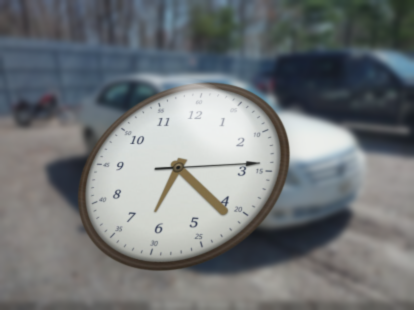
6:21:14
